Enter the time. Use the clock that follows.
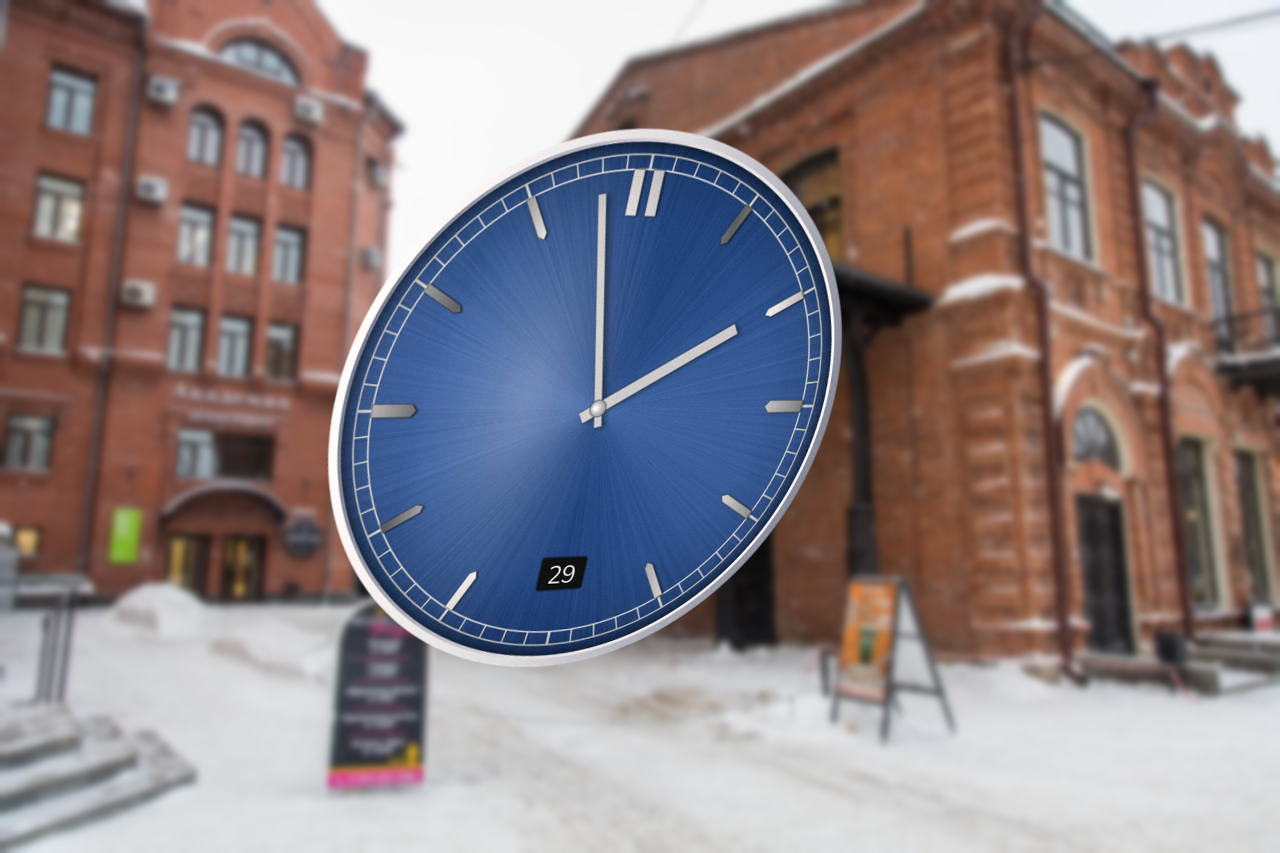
1:58
